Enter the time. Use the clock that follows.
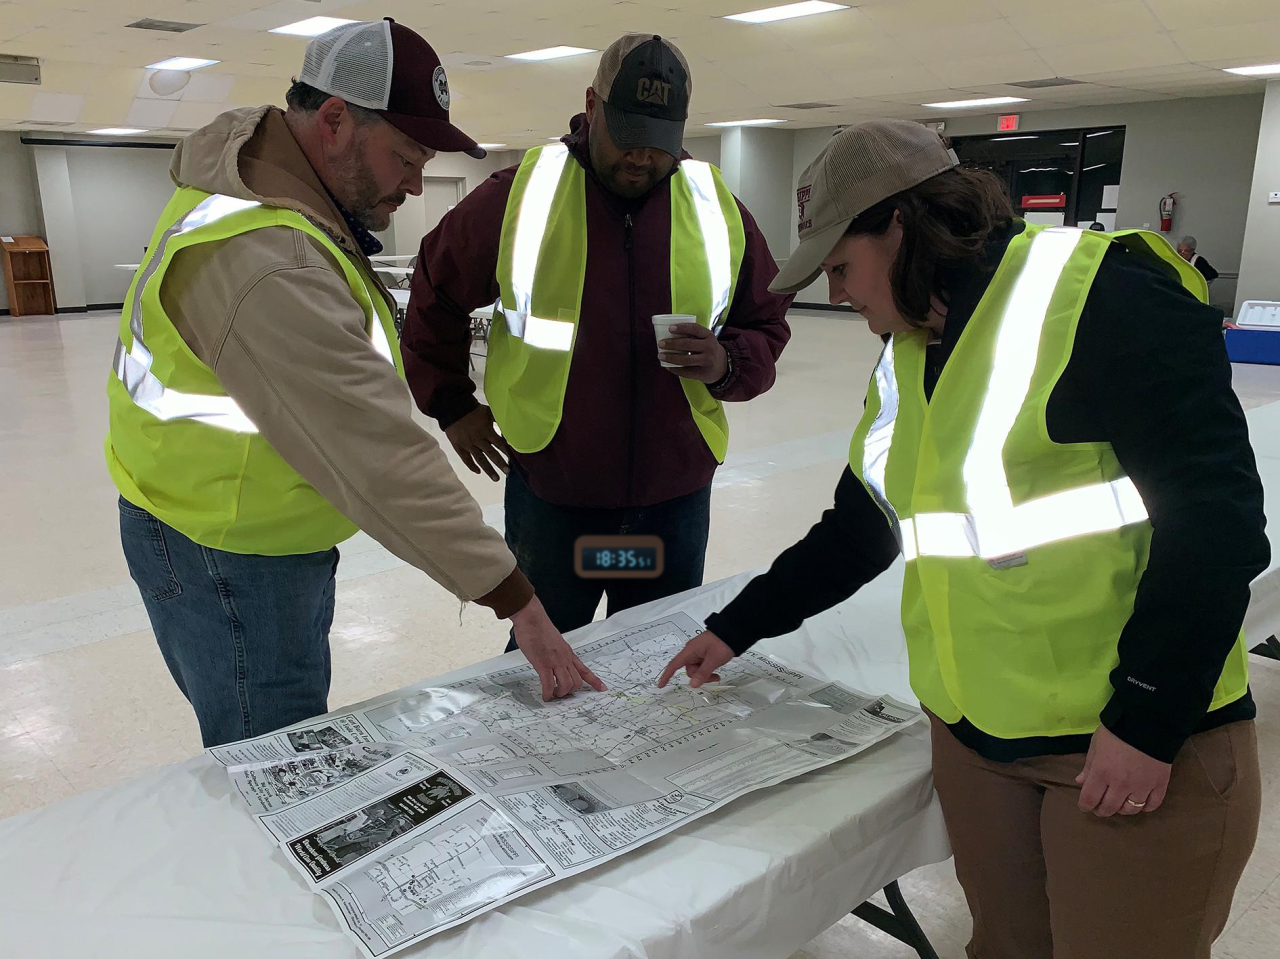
18:35
